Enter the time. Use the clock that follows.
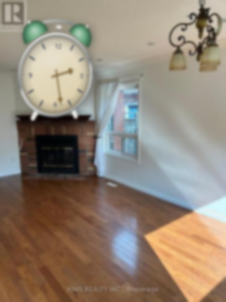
2:28
